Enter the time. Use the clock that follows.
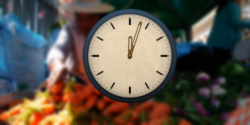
12:03
